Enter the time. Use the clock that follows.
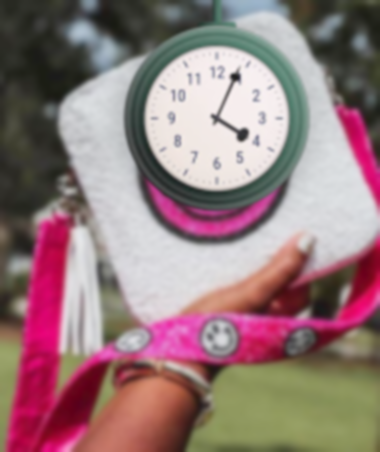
4:04
